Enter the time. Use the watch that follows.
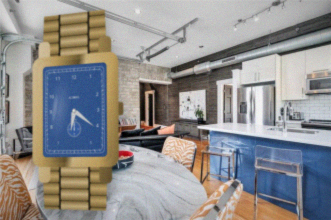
6:21
